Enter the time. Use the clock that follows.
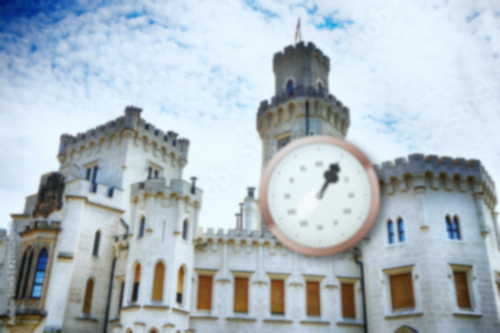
1:05
